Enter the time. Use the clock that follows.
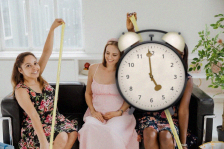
4:59
